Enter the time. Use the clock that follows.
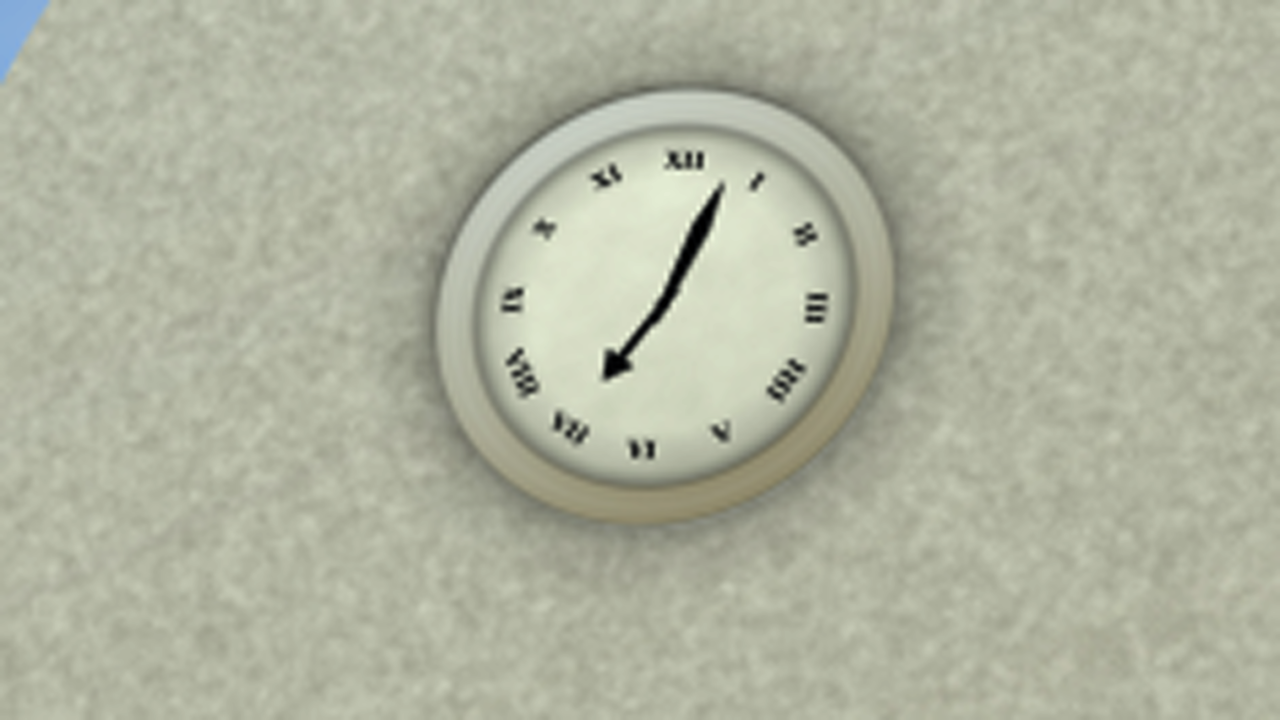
7:03
